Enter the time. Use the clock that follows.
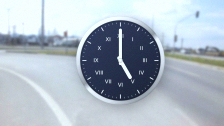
5:00
